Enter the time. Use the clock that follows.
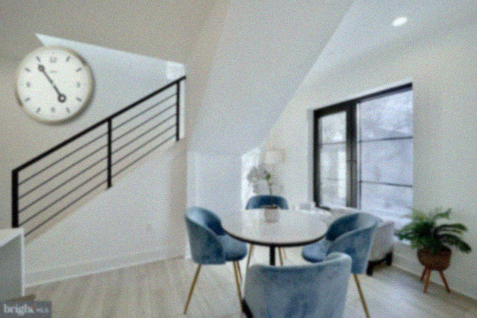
4:54
